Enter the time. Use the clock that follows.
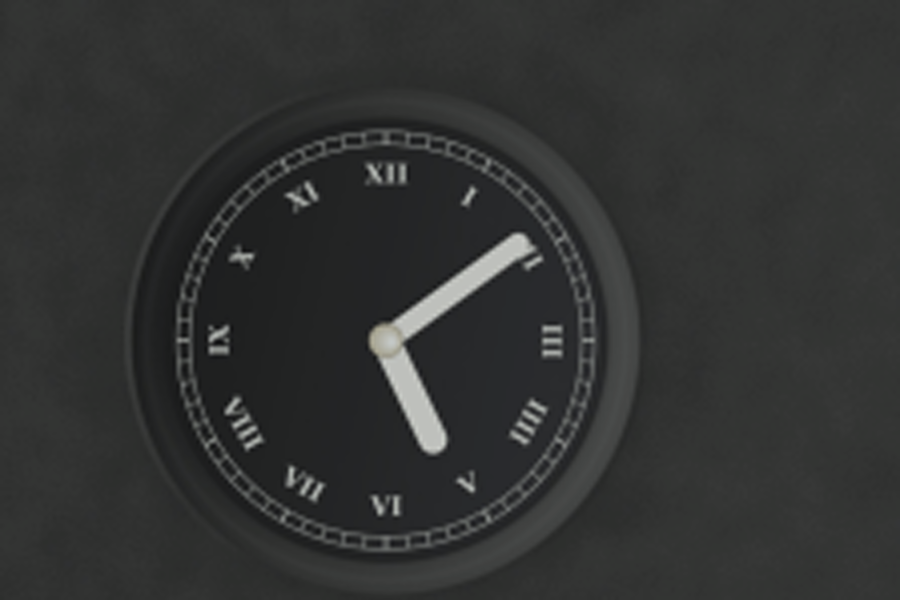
5:09
